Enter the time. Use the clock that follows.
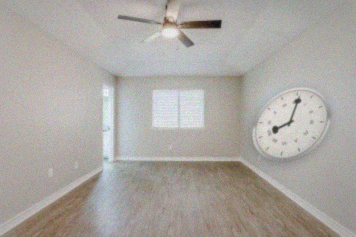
8:01
